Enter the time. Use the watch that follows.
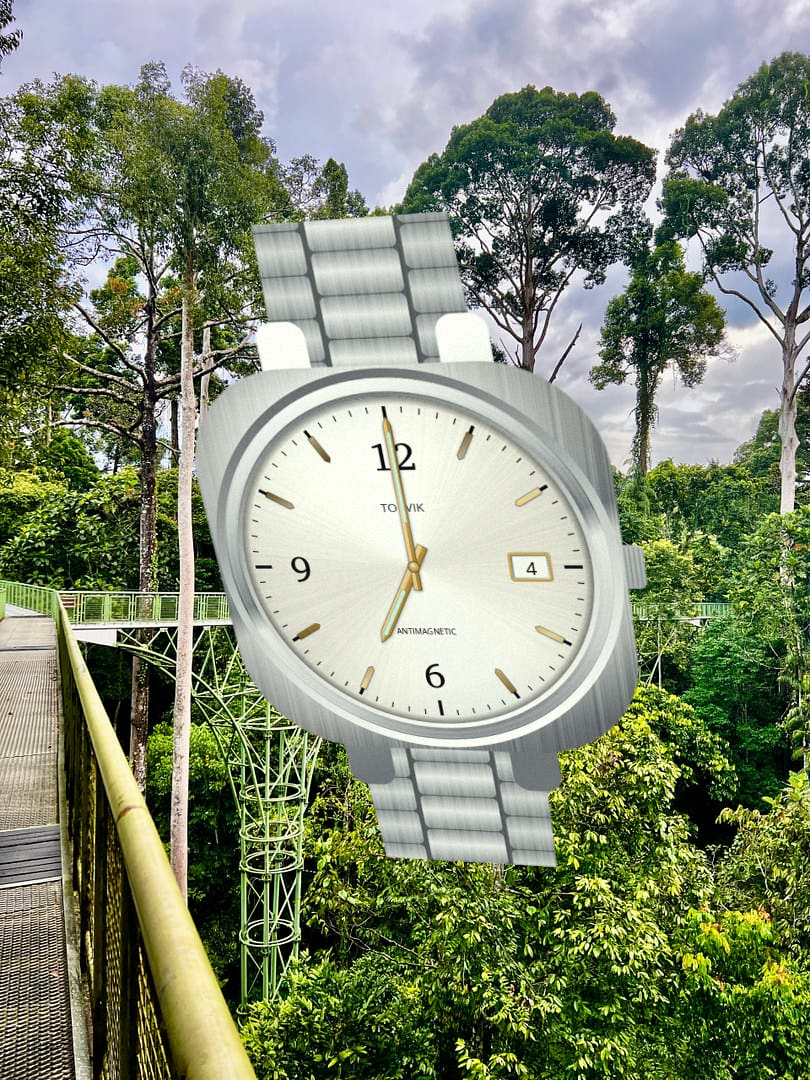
7:00
